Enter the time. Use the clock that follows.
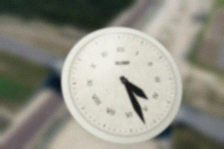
4:27
